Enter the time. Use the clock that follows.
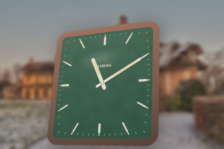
11:10
